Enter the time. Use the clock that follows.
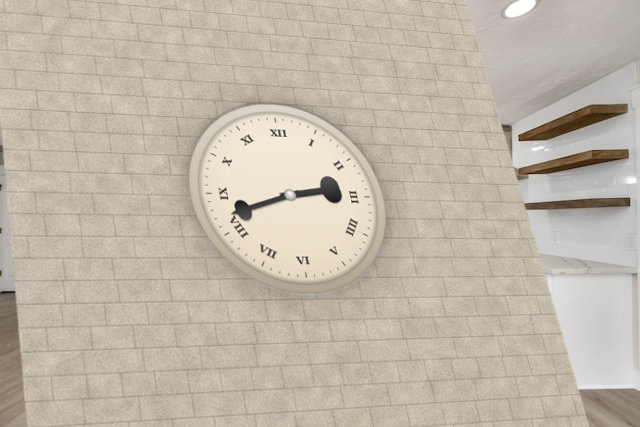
2:42
